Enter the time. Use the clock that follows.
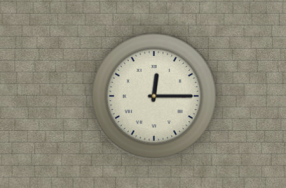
12:15
